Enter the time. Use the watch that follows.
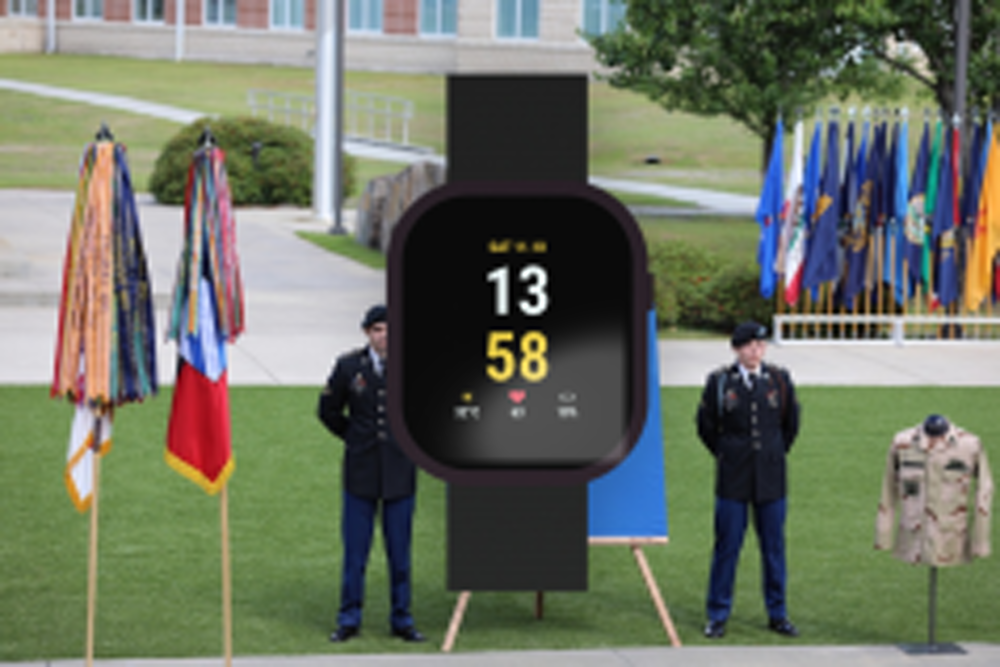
13:58
